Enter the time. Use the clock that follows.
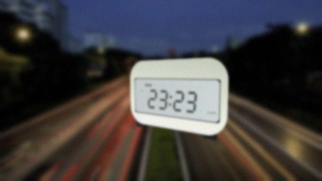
23:23
